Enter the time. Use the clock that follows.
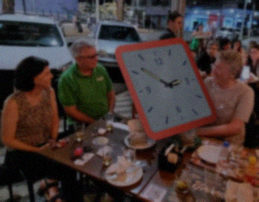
2:52
